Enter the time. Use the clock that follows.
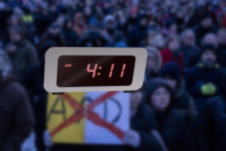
4:11
